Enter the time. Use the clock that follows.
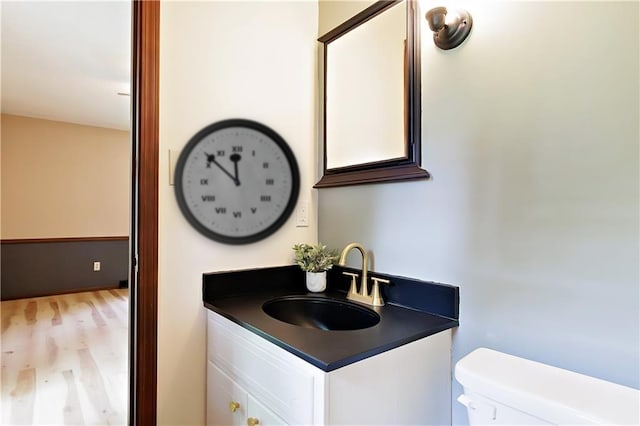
11:52
